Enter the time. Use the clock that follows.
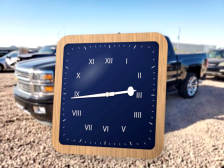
2:44
